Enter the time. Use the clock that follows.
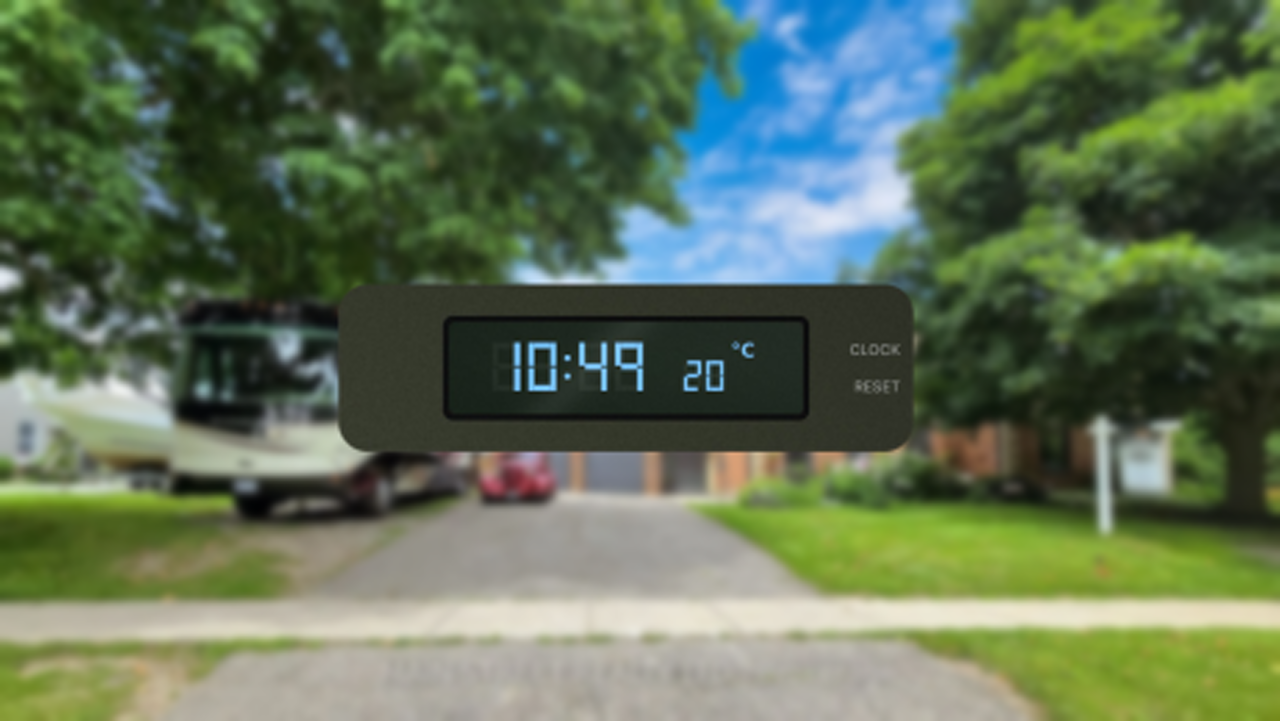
10:49
